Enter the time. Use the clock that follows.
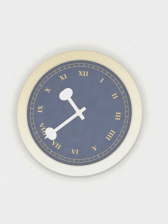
10:38
